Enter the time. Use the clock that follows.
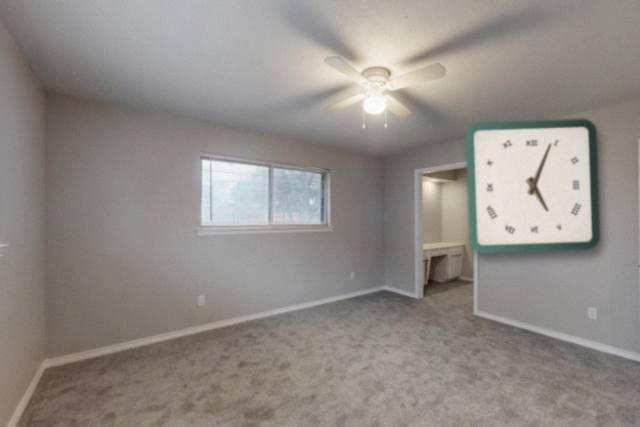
5:04
